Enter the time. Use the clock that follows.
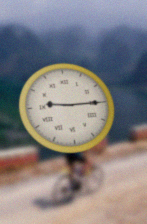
9:15
